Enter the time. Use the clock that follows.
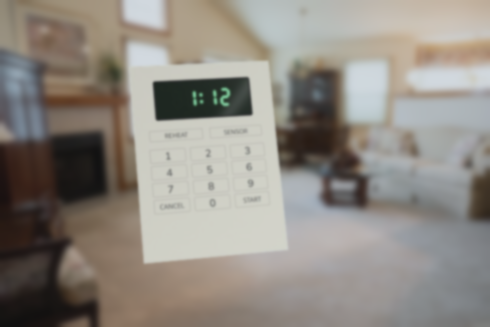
1:12
